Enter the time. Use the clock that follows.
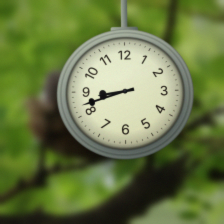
8:42
